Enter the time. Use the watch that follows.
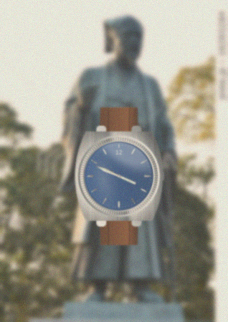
3:49
